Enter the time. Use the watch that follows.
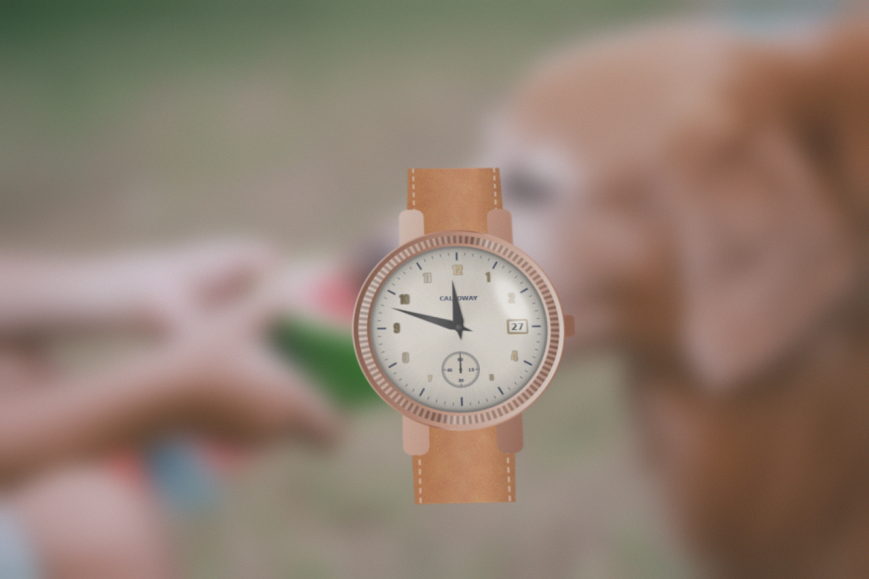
11:48
